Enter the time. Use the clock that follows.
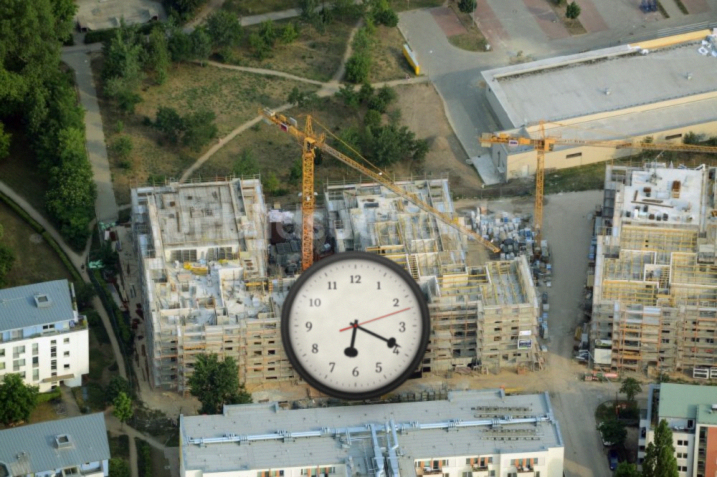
6:19:12
